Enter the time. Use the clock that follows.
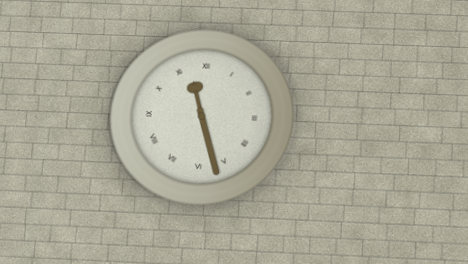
11:27
